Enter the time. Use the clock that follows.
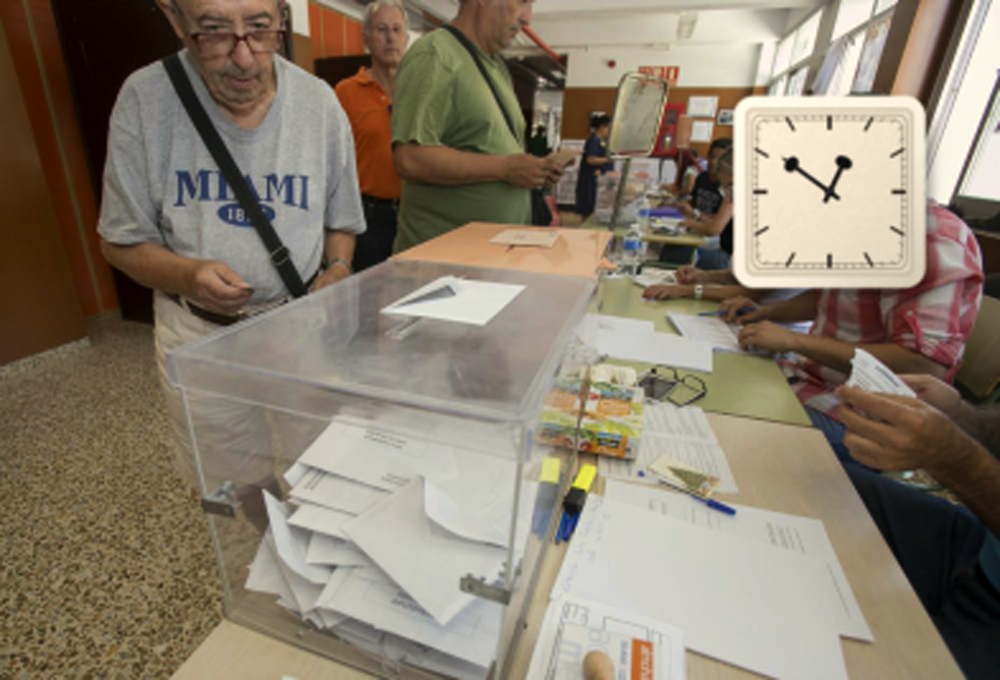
12:51
